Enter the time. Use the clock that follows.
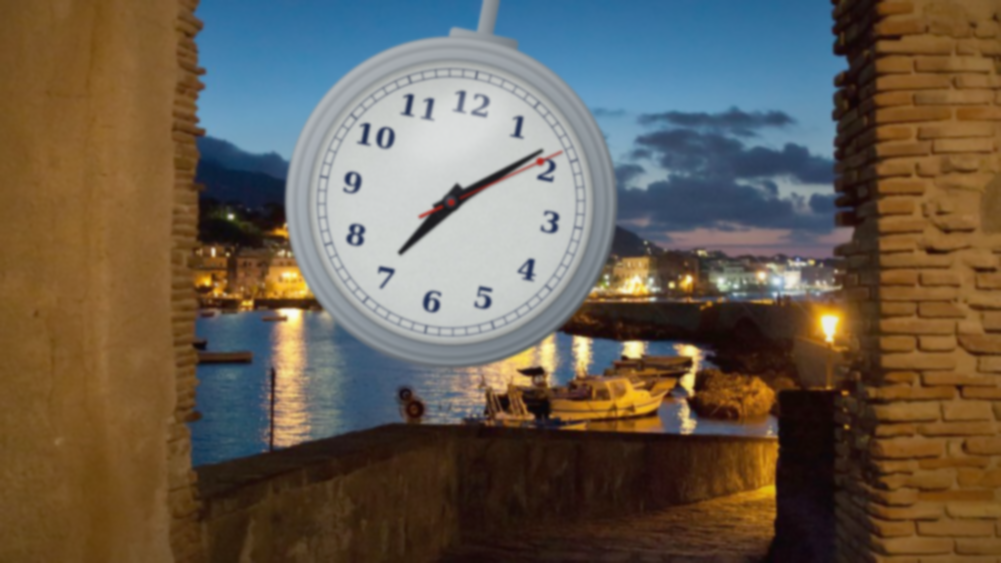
7:08:09
